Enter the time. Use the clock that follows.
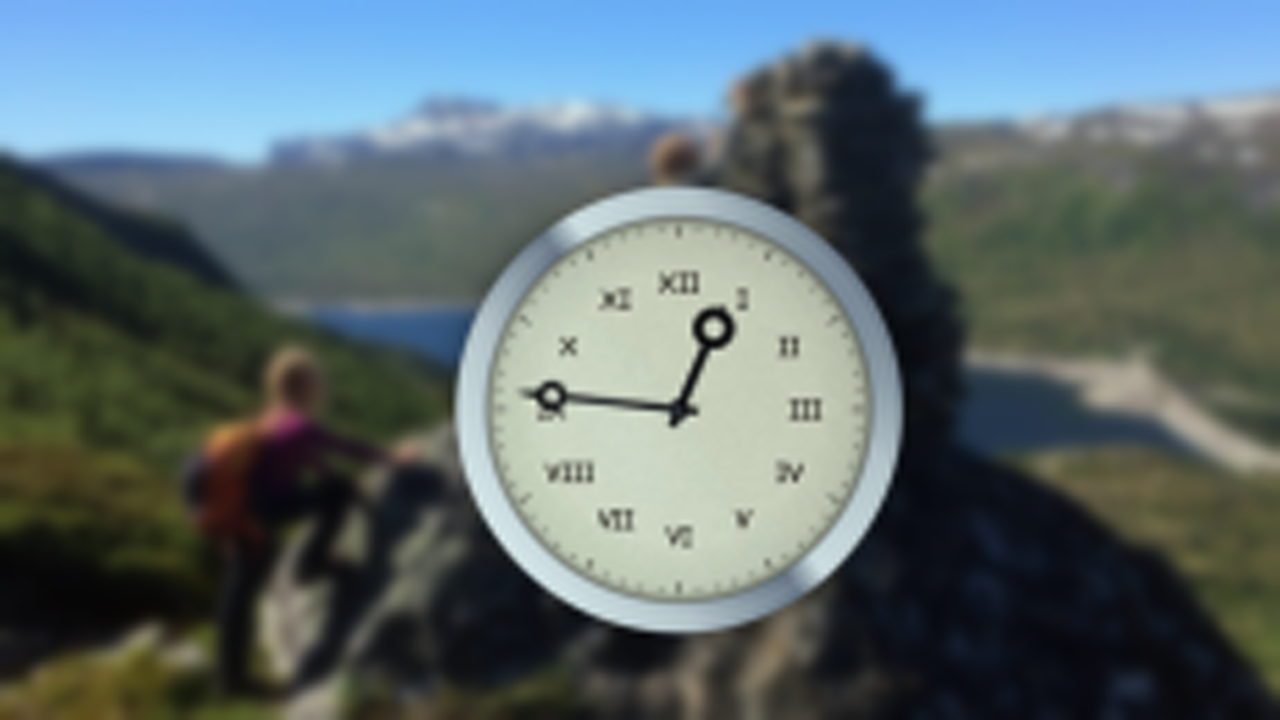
12:46
